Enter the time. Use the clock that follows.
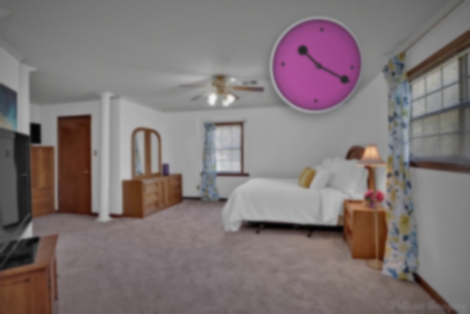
10:19
